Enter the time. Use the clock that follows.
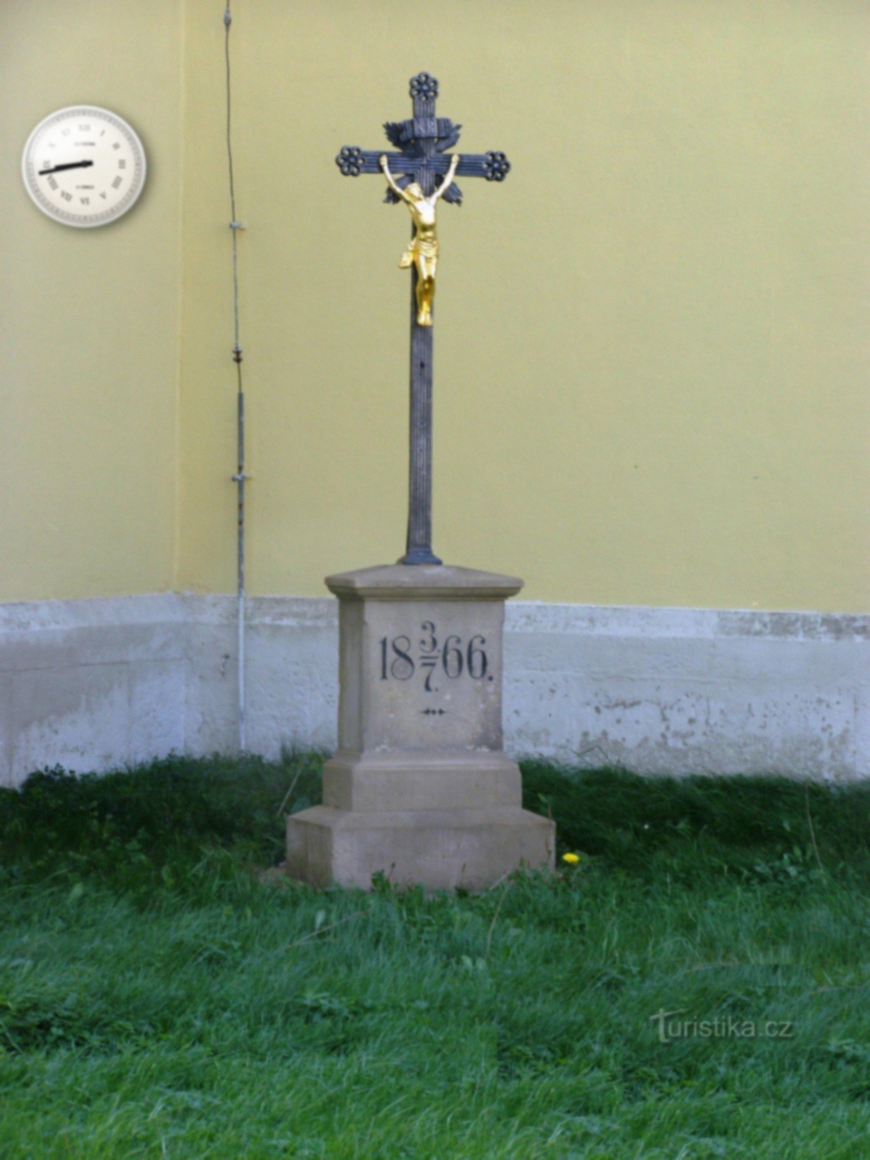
8:43
